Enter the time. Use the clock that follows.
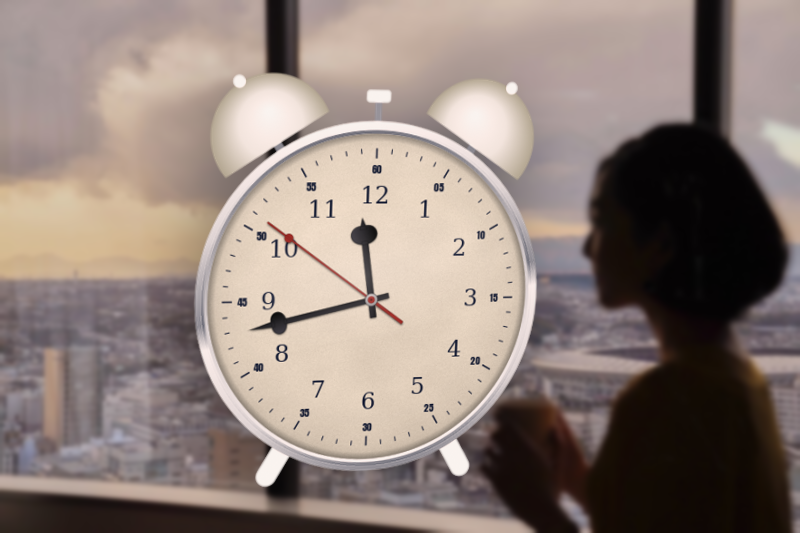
11:42:51
